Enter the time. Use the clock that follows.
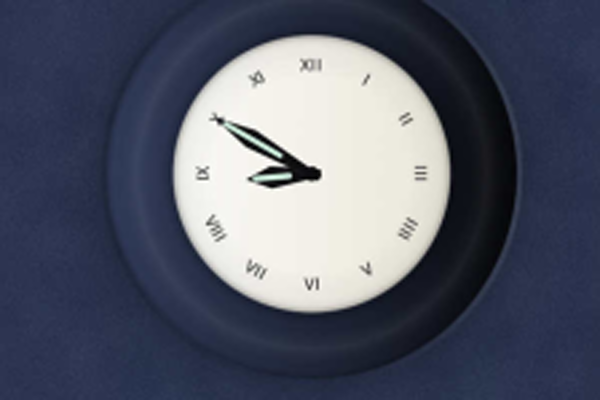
8:50
